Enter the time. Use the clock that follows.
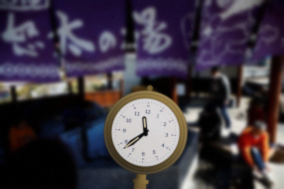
11:38
